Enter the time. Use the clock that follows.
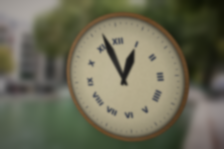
12:57
